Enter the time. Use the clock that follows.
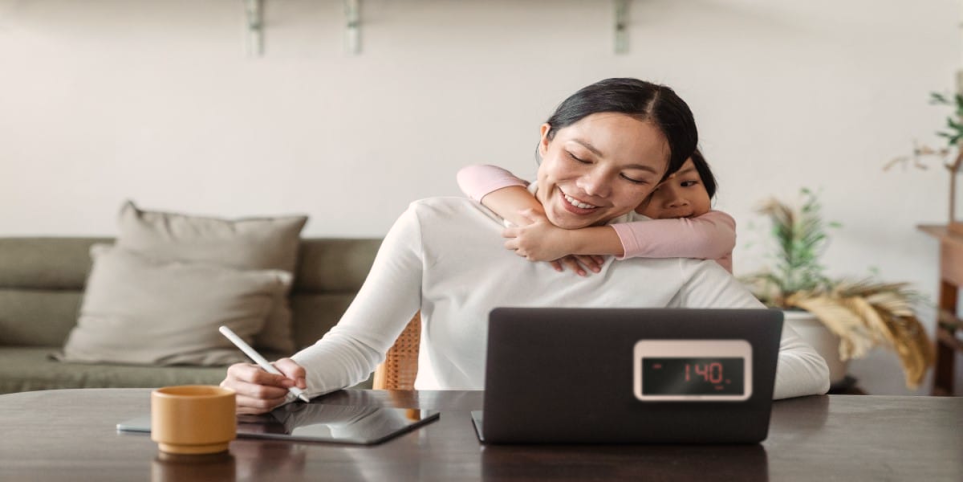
1:40
